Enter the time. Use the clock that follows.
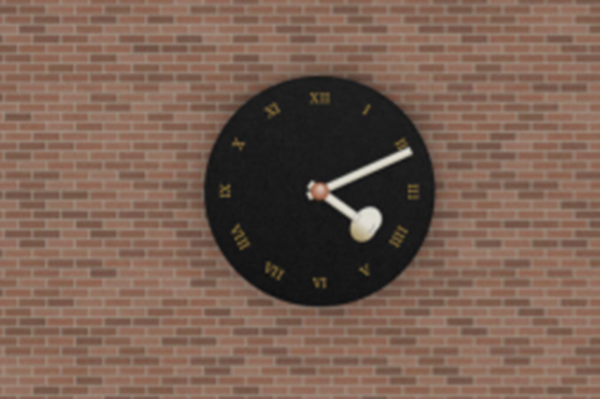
4:11
